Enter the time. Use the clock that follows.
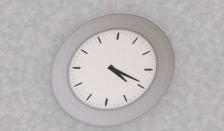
4:19
